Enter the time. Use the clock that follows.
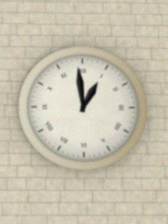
12:59
